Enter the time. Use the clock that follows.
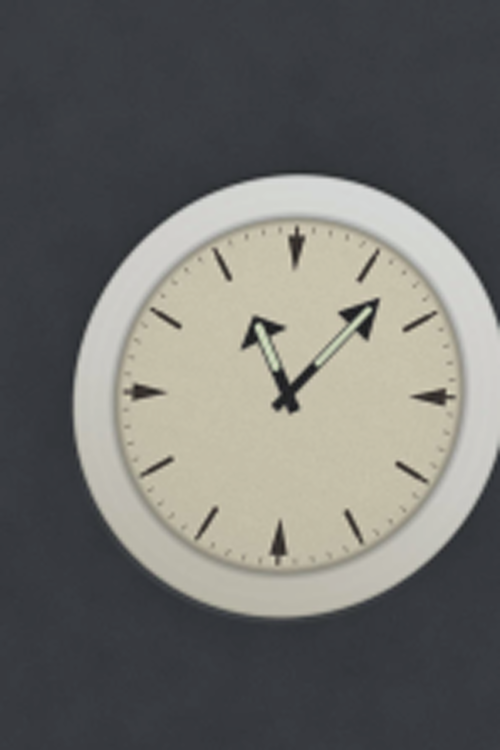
11:07
